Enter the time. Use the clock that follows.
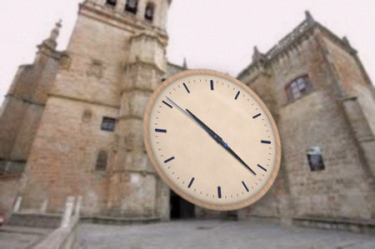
10:21:51
